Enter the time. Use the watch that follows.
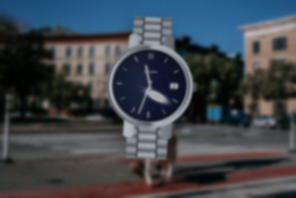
11:33
